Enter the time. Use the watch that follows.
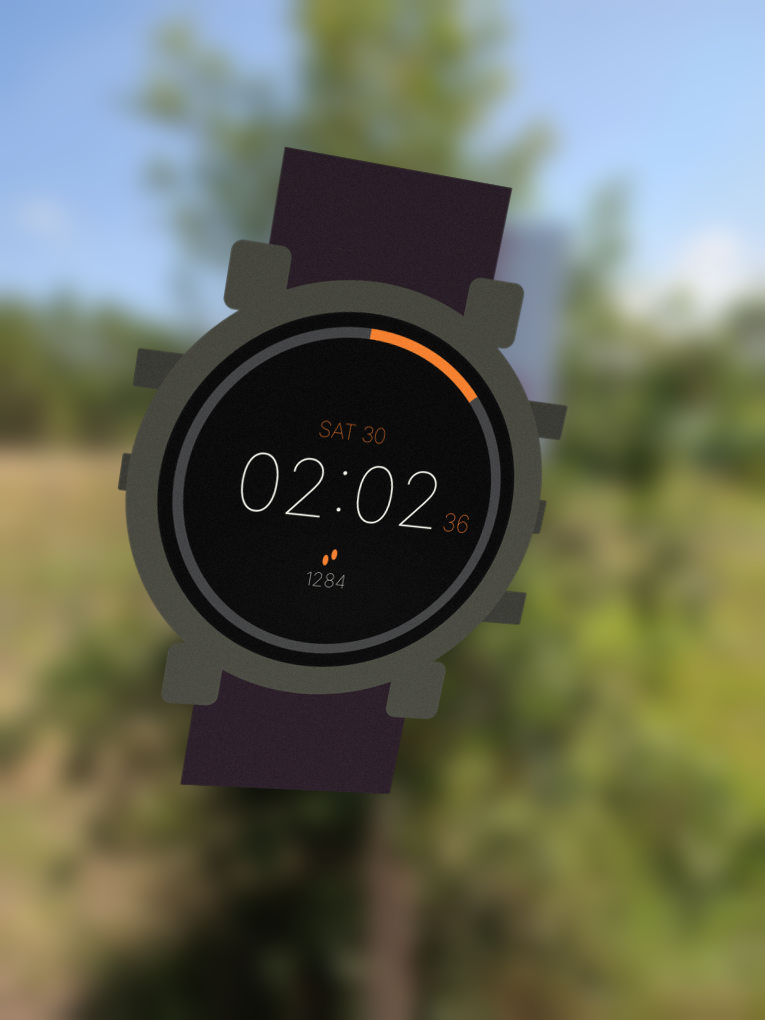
2:02:36
